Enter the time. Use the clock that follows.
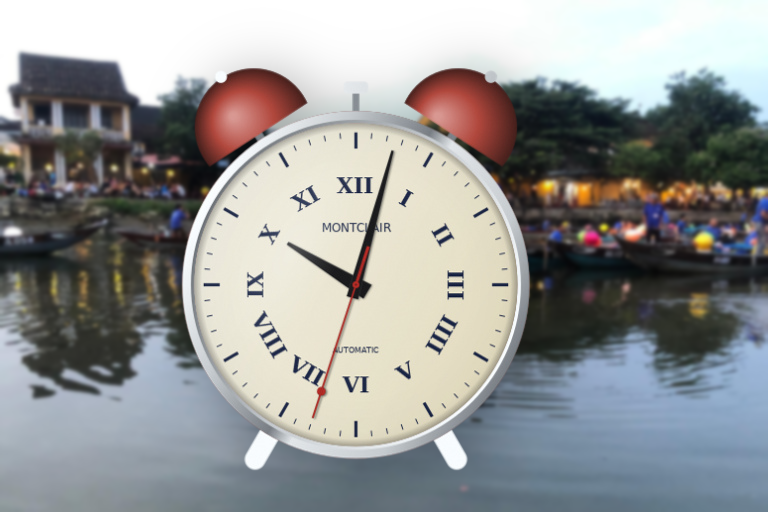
10:02:33
